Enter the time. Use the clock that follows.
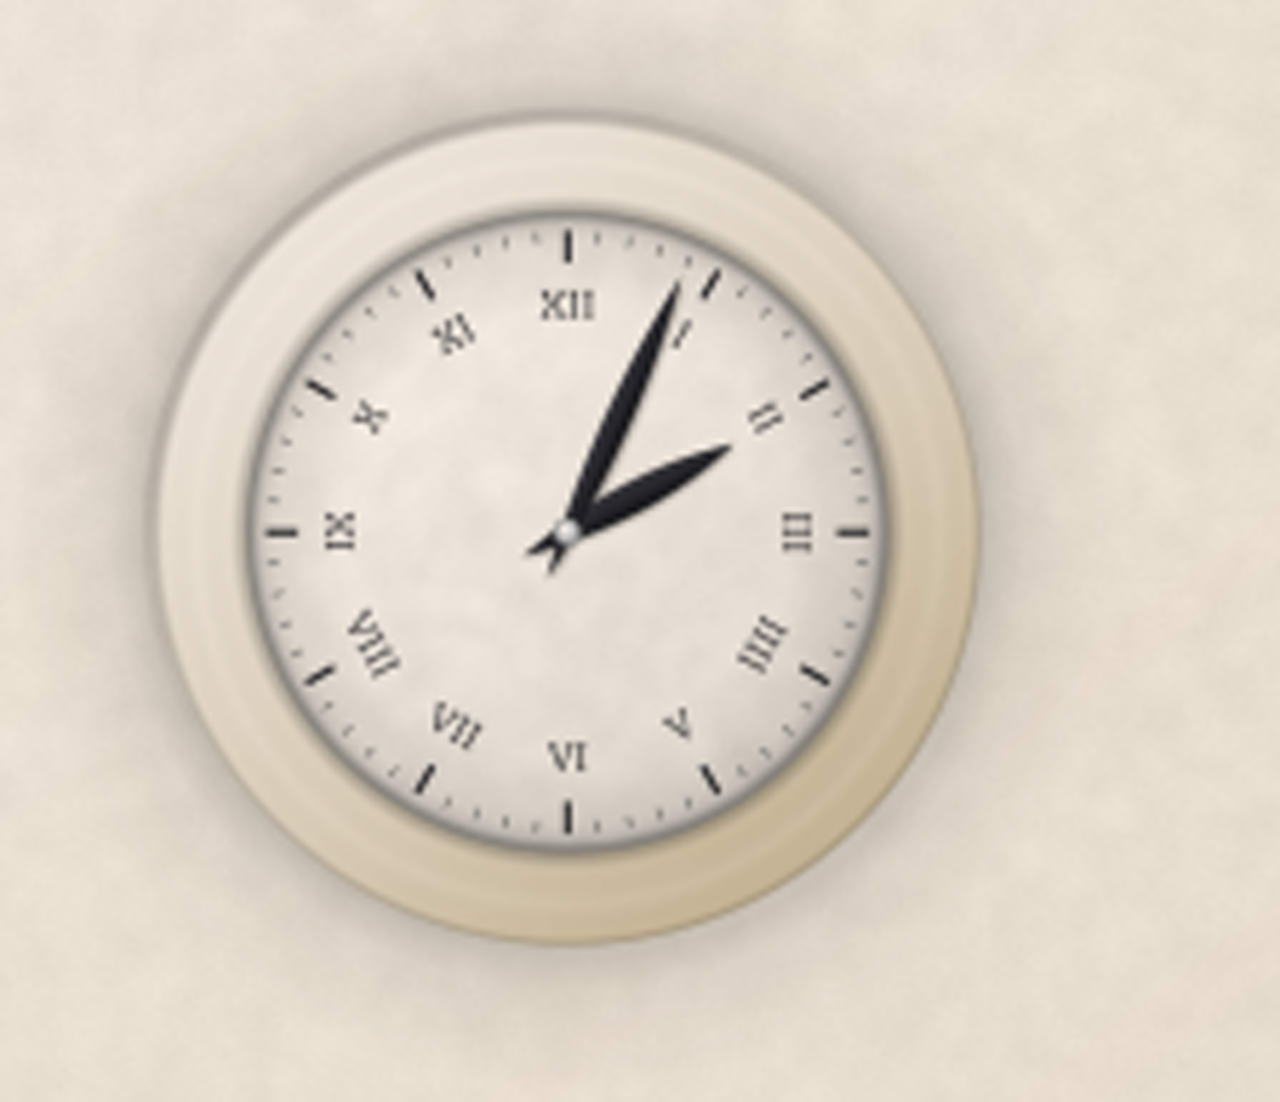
2:04
